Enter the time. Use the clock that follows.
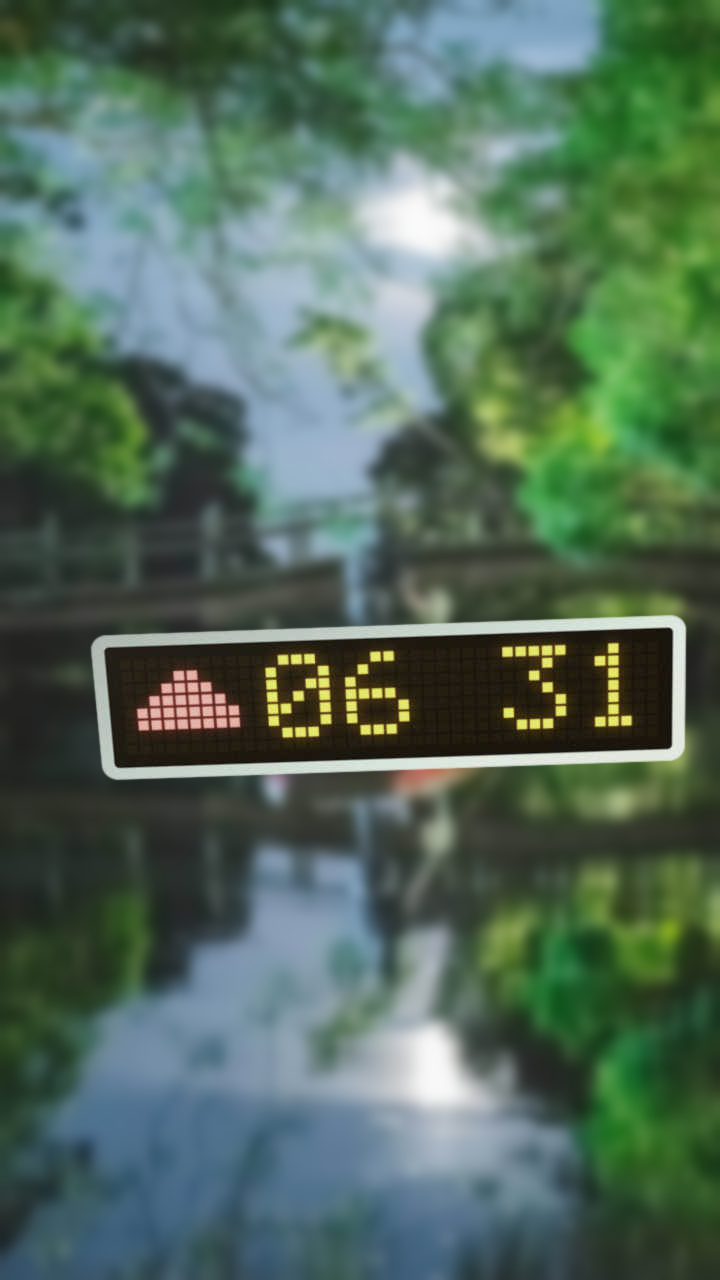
6:31
